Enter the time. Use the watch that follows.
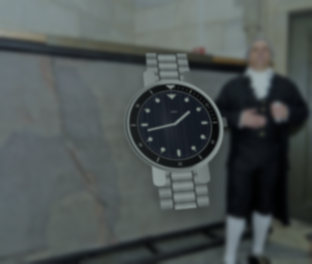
1:43
